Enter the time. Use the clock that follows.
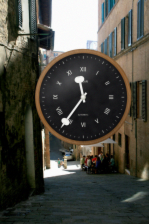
11:36
